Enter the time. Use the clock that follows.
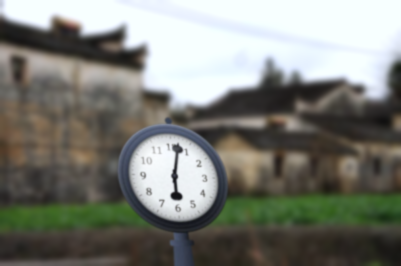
6:02
